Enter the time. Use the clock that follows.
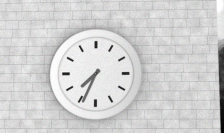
7:34
